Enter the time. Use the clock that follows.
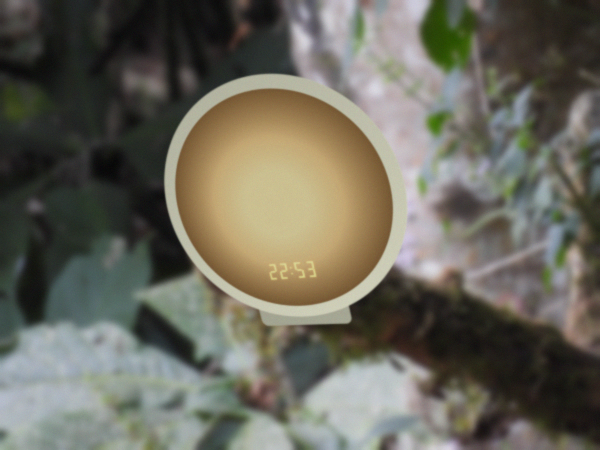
22:53
